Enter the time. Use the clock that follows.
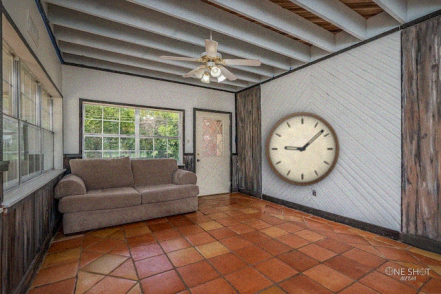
9:08
